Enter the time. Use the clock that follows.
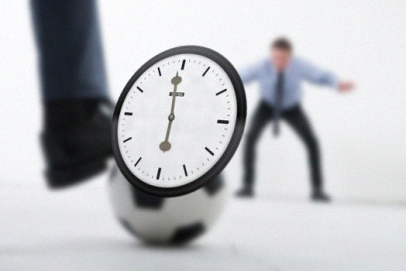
5:59
